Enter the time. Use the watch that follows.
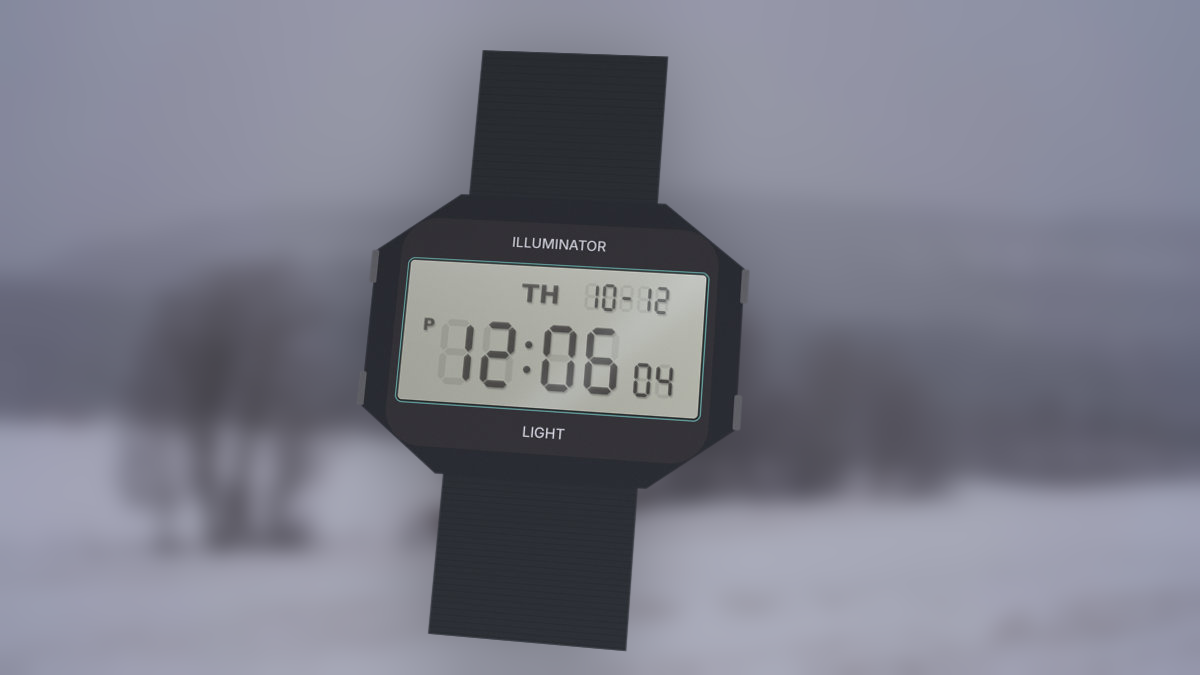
12:06:04
